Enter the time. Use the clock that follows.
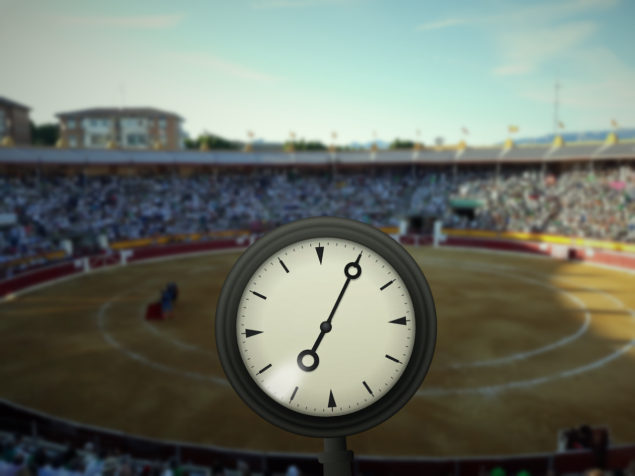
7:05
